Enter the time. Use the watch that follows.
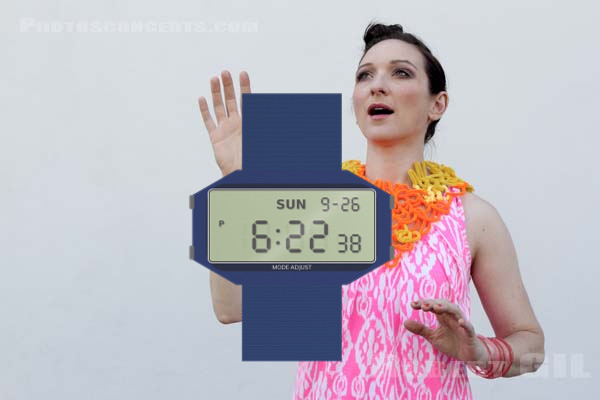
6:22:38
